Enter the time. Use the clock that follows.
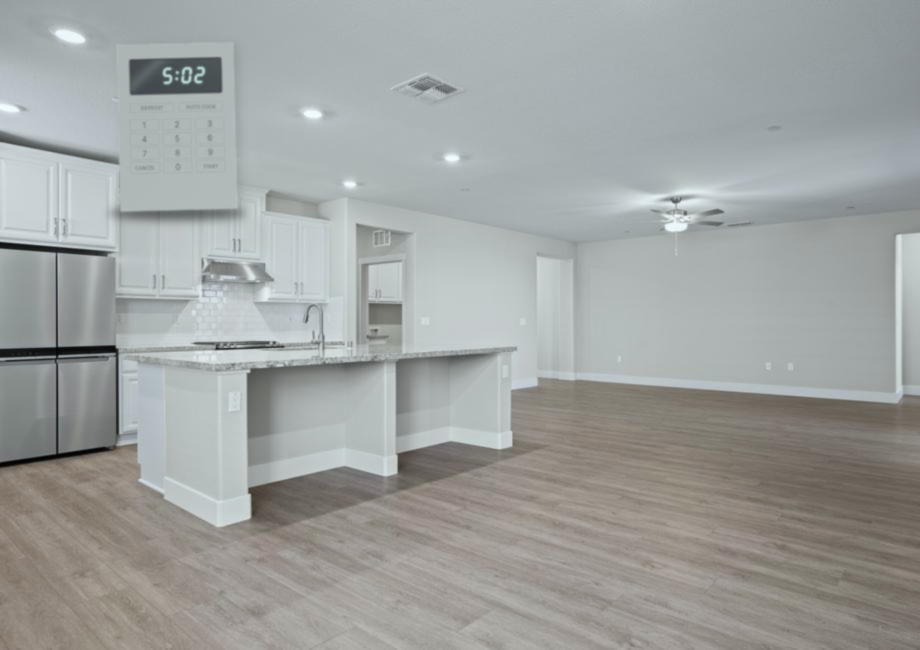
5:02
